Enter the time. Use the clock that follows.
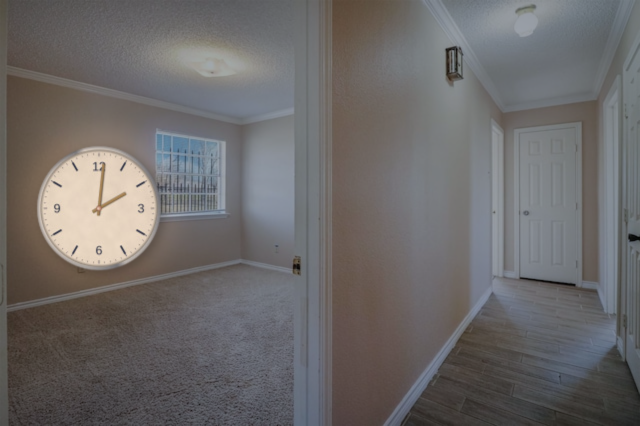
2:01
